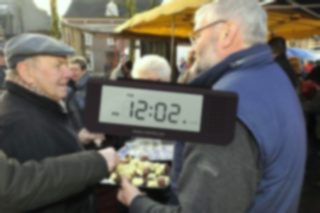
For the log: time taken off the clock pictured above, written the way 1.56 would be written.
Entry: 12.02
